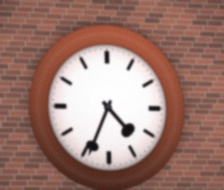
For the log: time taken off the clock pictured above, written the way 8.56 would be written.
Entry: 4.34
